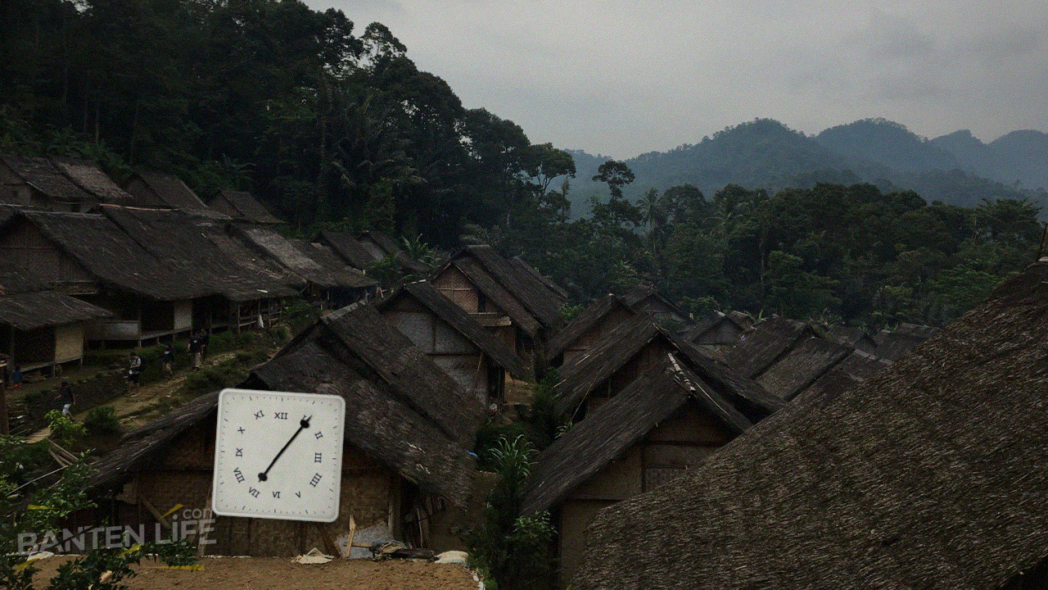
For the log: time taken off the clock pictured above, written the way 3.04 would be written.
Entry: 7.06
